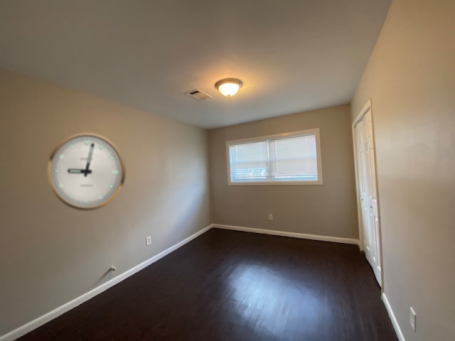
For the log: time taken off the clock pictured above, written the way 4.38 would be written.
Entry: 9.02
